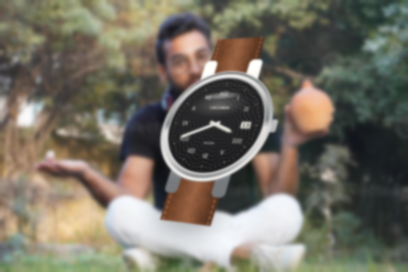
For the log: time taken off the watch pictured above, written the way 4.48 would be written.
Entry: 3.41
